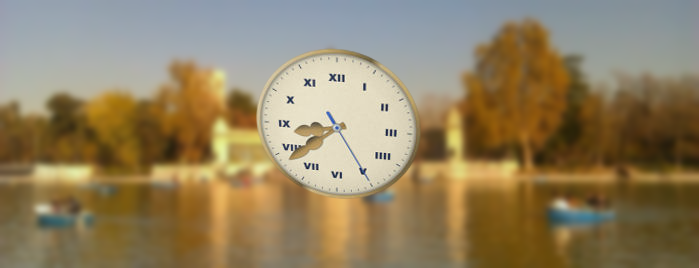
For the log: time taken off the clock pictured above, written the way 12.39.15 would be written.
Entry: 8.38.25
